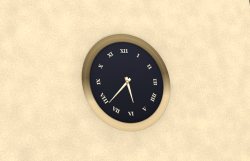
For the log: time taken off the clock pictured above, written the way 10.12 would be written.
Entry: 5.38
